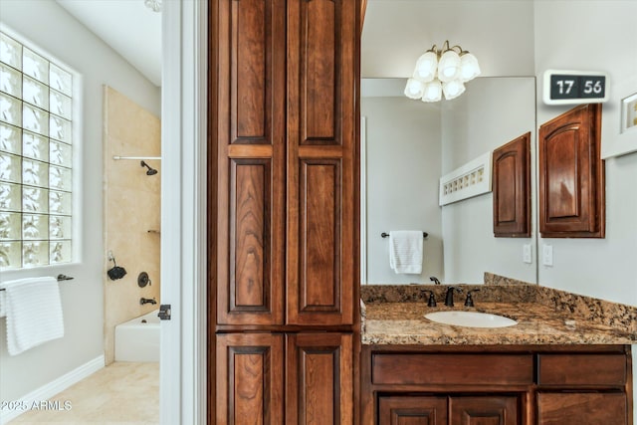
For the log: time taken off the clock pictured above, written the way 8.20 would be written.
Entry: 17.56
